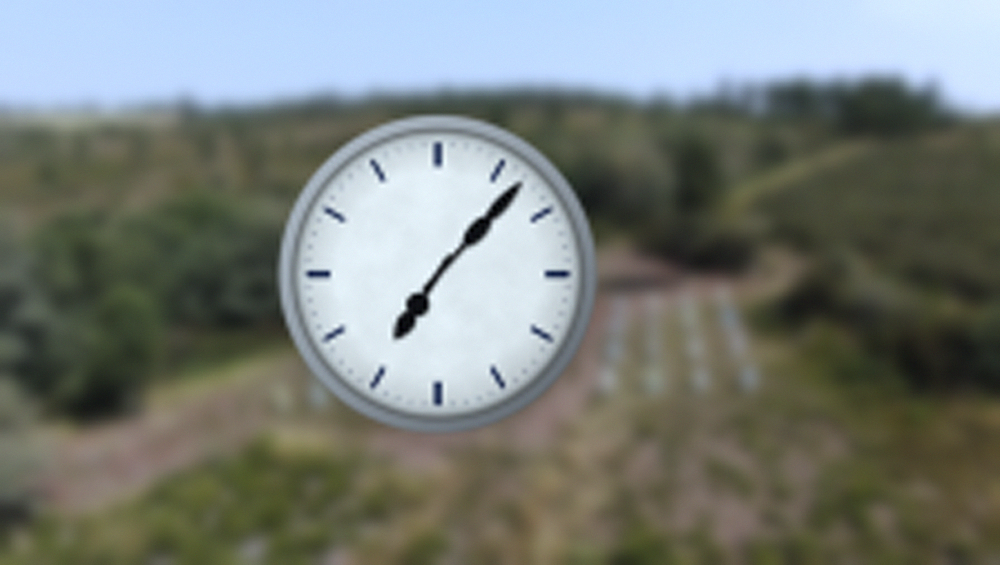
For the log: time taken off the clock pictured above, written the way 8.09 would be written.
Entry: 7.07
